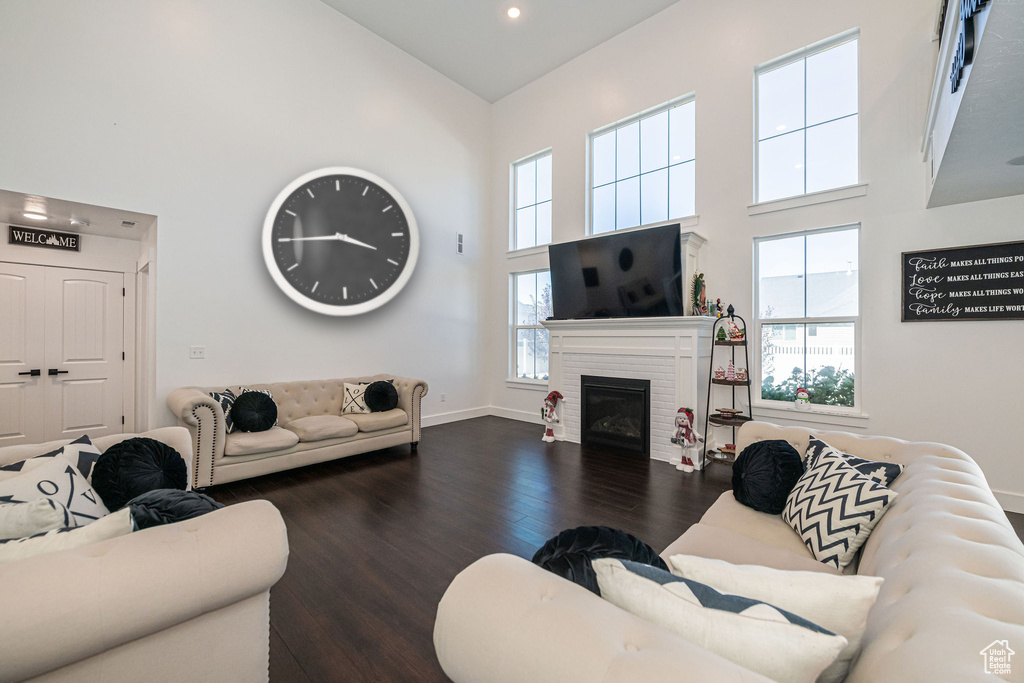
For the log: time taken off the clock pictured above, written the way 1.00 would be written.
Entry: 3.45
